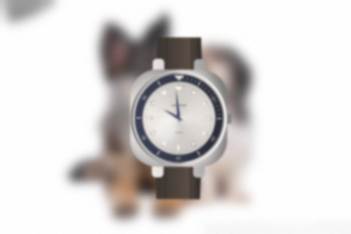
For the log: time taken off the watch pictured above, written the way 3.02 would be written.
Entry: 9.59
